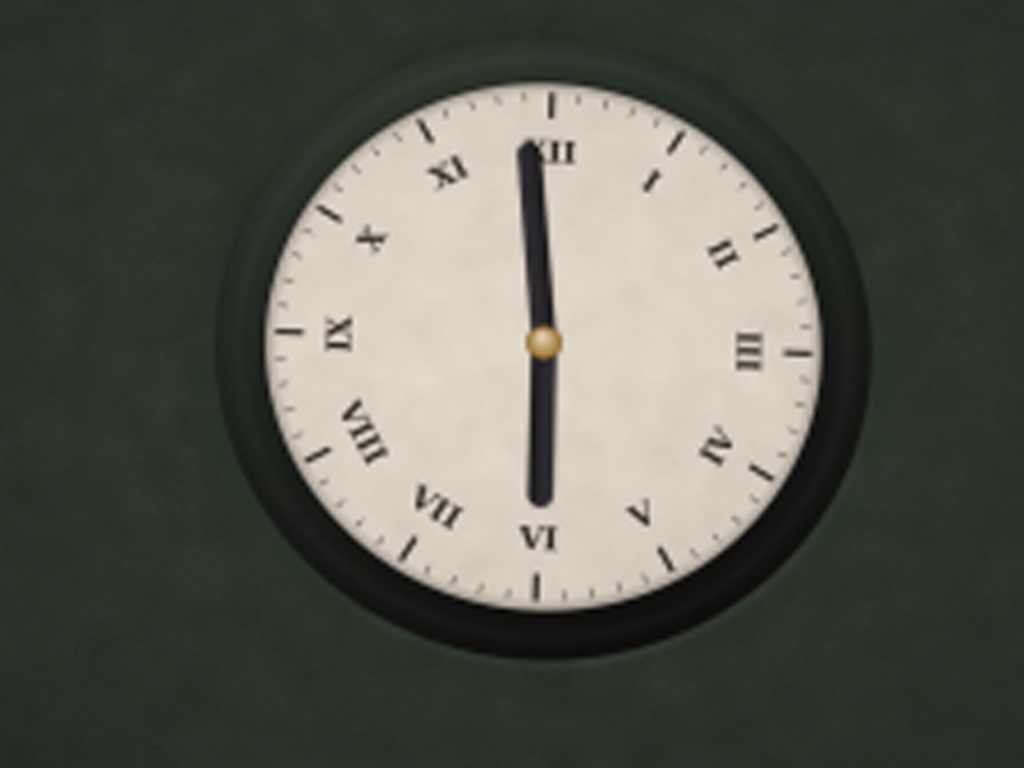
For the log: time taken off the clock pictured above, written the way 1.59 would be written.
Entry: 5.59
